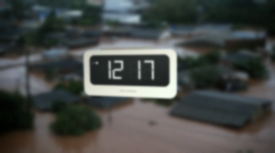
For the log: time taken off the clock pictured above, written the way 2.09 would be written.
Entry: 12.17
